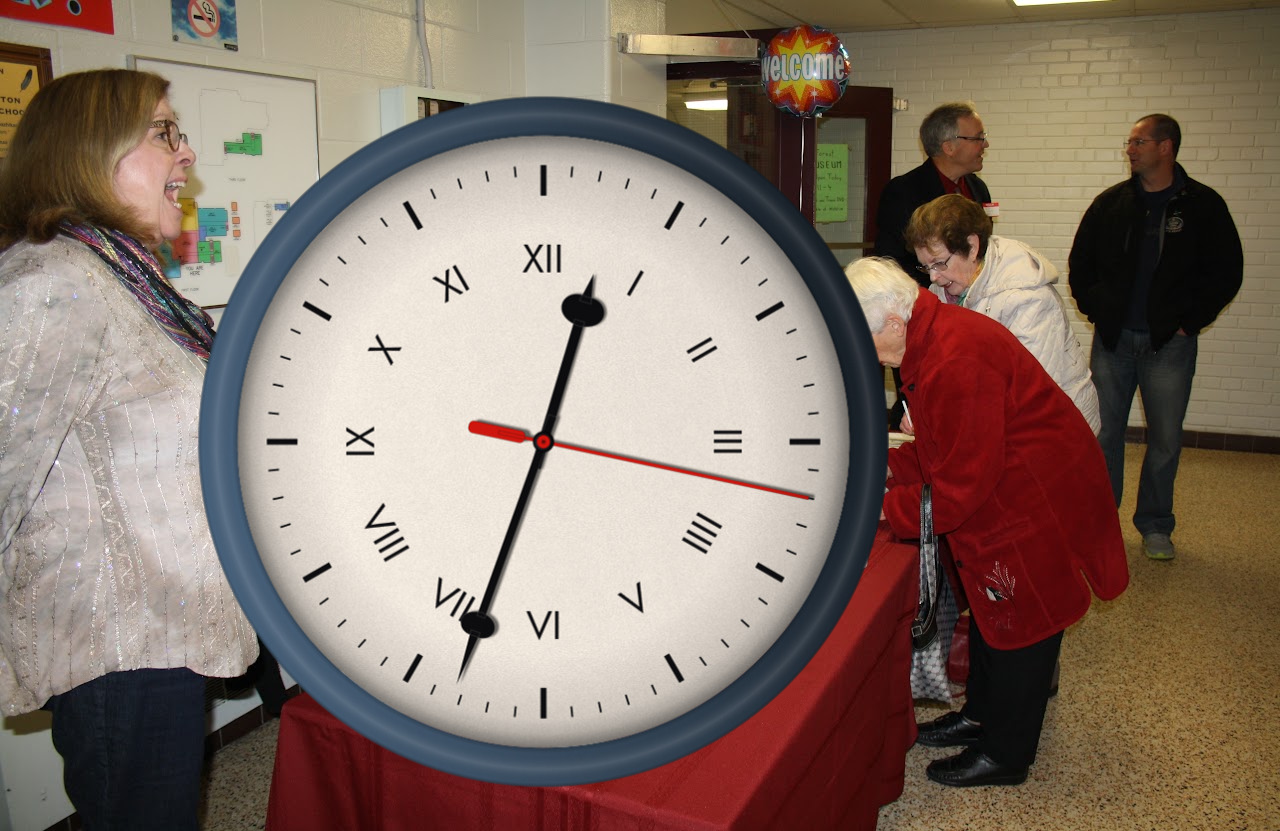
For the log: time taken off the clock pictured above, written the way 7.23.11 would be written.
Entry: 12.33.17
